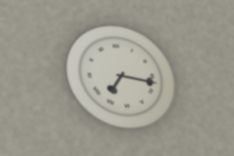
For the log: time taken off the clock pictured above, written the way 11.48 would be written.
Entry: 7.17
